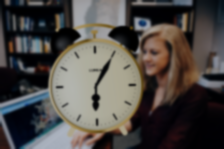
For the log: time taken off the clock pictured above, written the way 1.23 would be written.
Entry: 6.05
